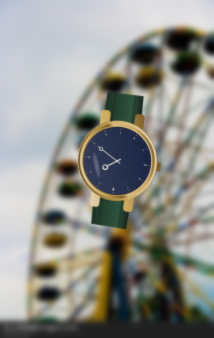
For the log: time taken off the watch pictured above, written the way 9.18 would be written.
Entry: 7.50
